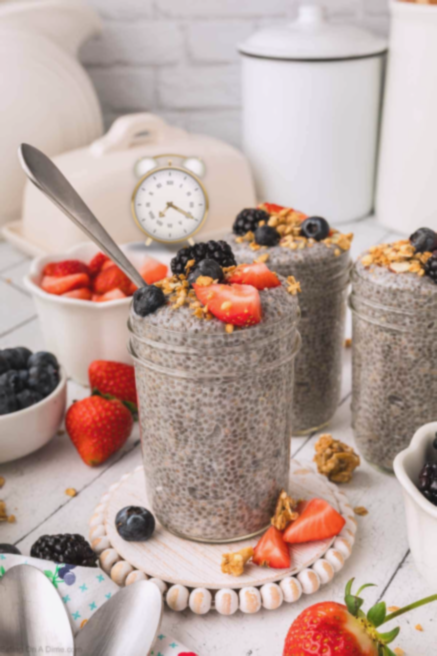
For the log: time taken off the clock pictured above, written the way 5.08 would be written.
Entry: 7.20
